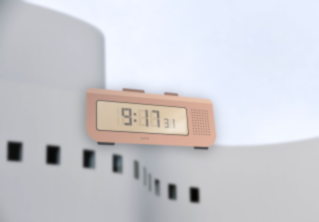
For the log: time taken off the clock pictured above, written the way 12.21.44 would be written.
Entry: 9.17.31
